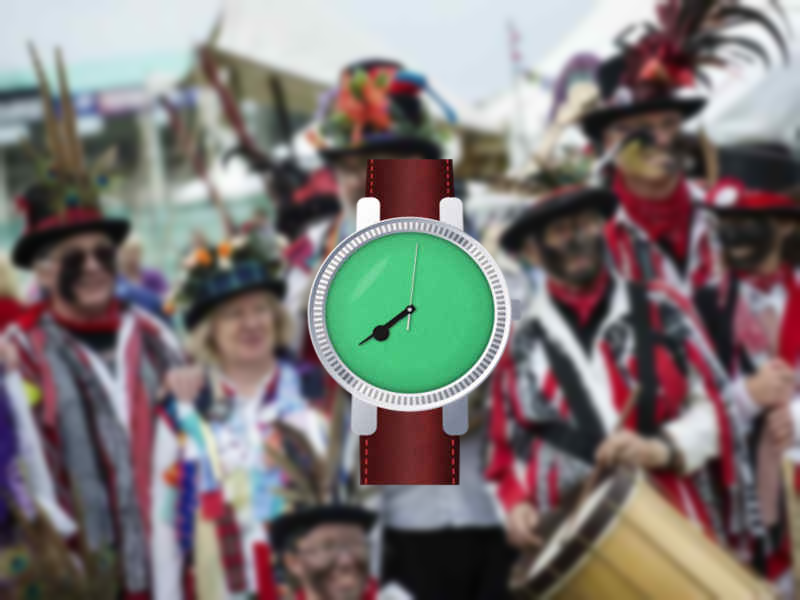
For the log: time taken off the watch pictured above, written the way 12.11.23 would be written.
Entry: 7.39.01
